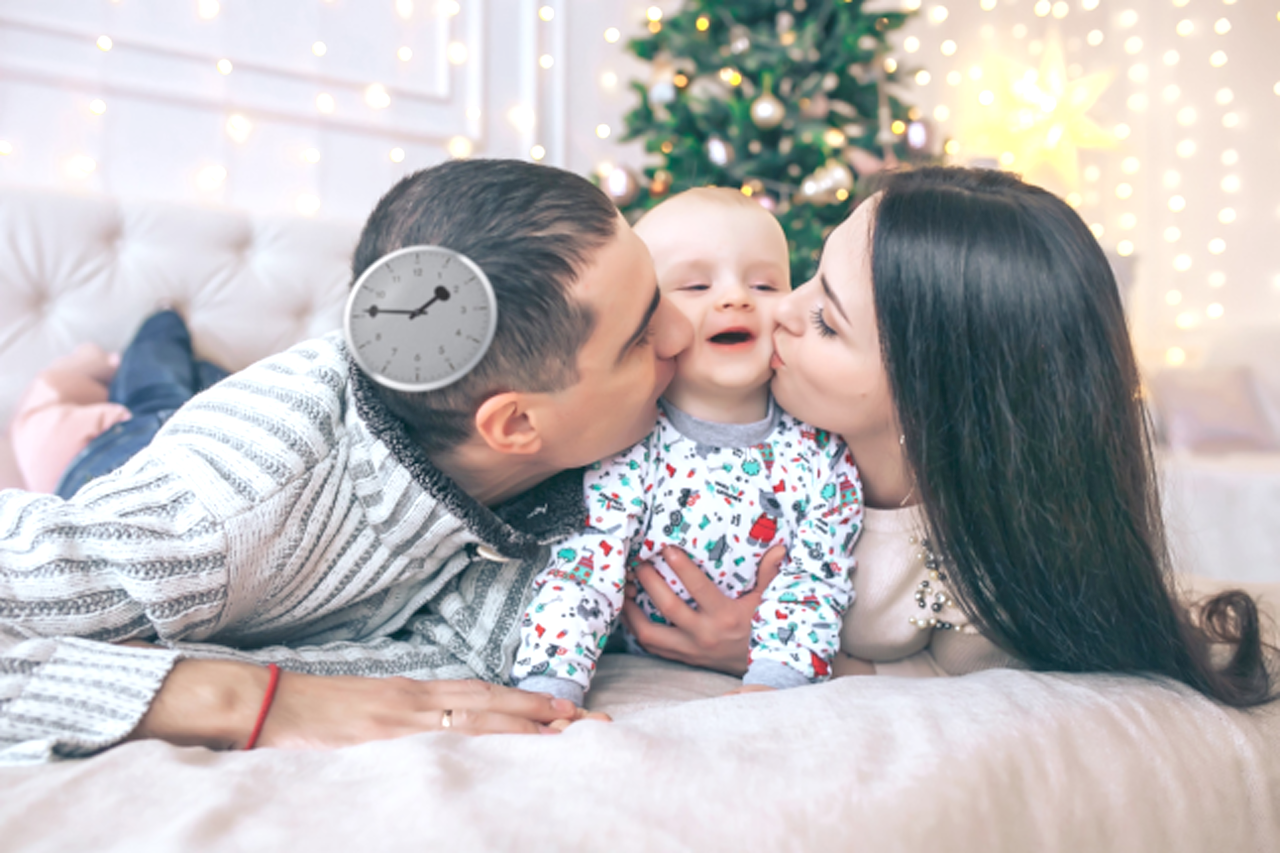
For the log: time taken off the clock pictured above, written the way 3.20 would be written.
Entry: 1.46
